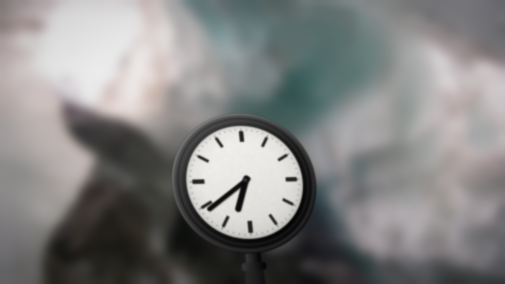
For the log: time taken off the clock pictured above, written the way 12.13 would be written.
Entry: 6.39
